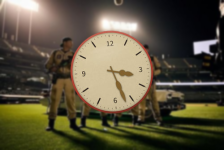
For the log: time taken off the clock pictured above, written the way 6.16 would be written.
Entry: 3.27
